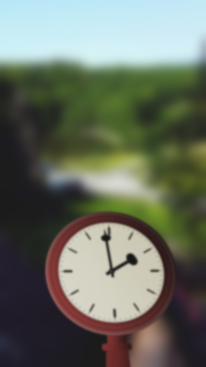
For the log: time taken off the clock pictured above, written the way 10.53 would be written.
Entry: 1.59
